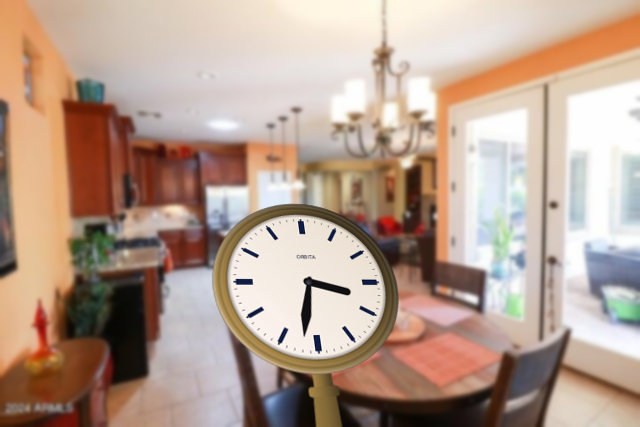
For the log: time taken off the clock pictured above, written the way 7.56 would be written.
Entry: 3.32
